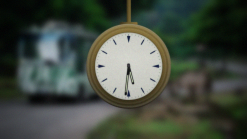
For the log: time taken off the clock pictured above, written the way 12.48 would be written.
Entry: 5.31
